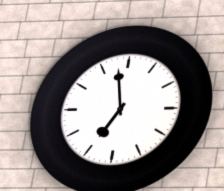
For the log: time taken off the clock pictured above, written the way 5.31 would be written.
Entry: 6.58
